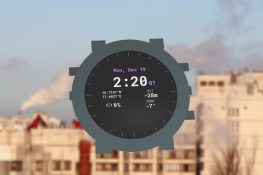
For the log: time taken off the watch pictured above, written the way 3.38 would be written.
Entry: 2.20
